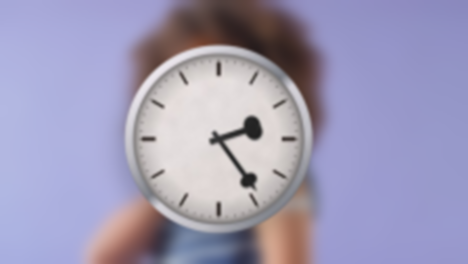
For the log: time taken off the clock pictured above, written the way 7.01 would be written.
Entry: 2.24
